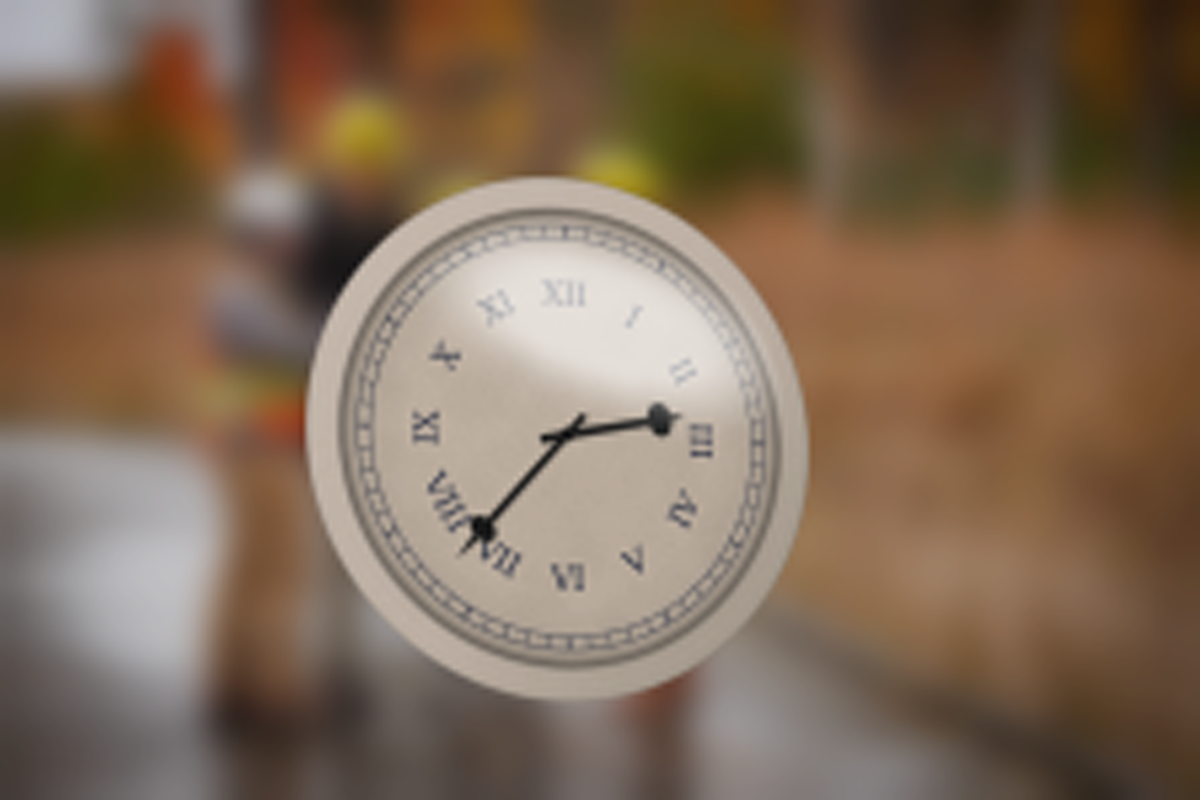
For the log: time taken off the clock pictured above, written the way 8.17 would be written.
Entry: 2.37
